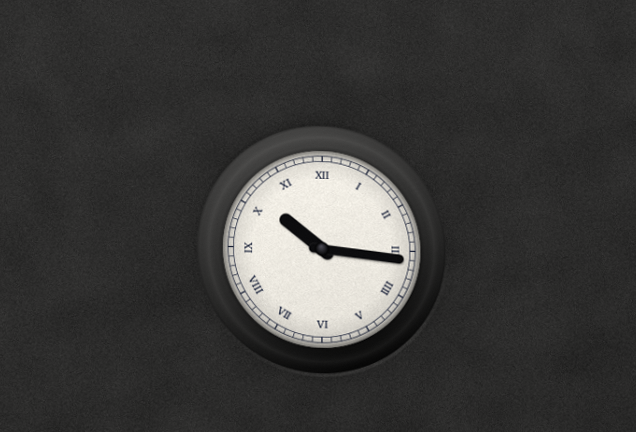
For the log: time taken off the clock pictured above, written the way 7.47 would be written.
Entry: 10.16
